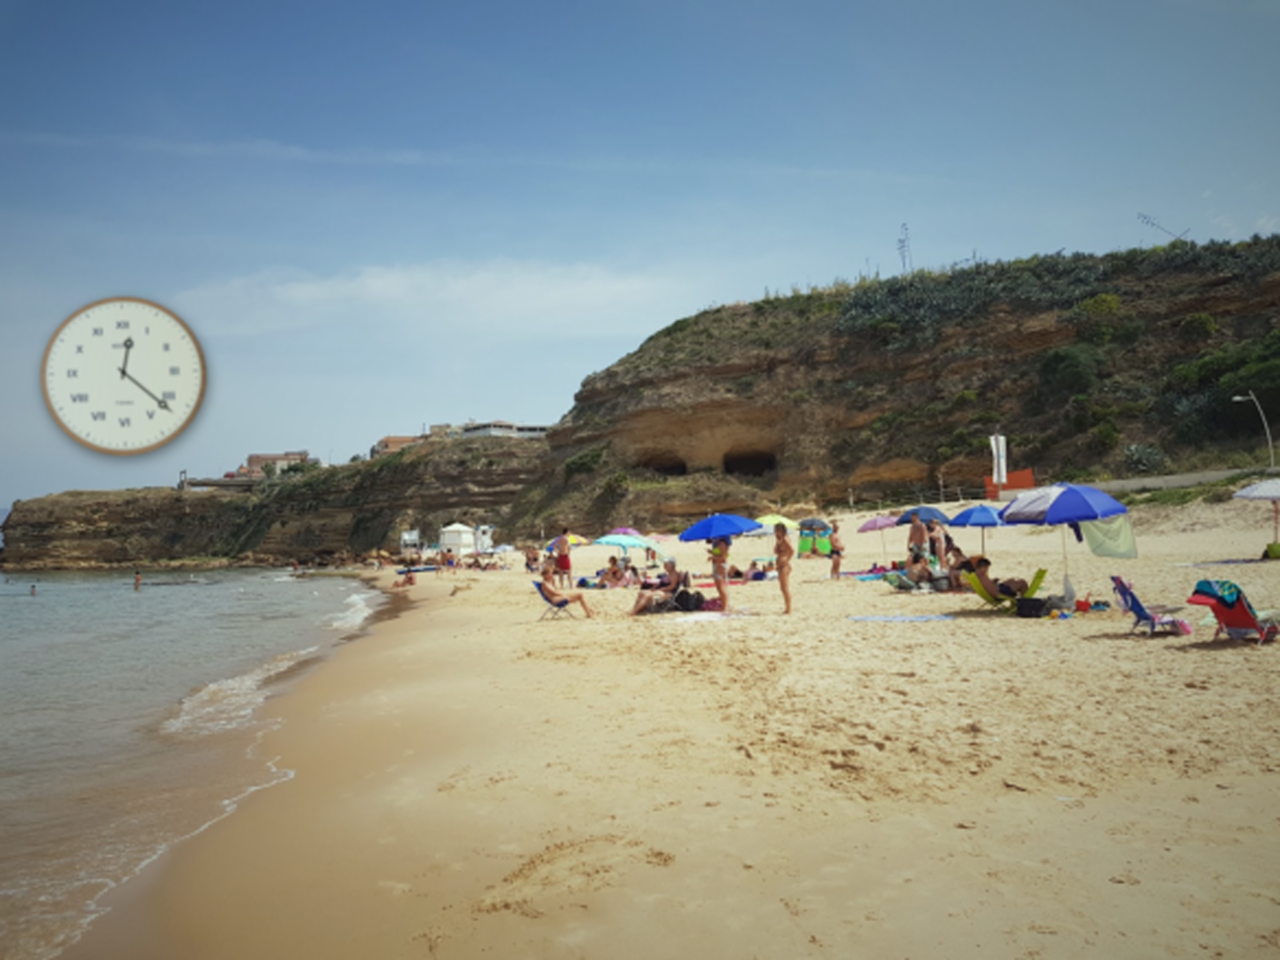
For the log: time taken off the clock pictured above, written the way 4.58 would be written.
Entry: 12.22
